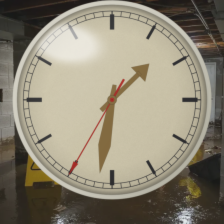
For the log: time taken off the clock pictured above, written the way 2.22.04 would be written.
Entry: 1.31.35
